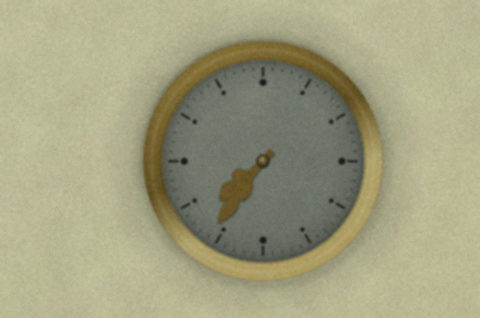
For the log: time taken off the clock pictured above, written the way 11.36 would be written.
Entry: 7.36
